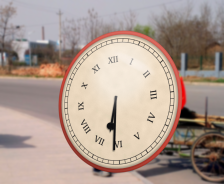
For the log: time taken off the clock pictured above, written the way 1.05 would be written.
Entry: 6.31
